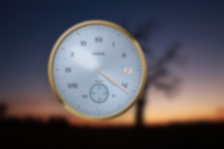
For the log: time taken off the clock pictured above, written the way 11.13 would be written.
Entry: 4.21
